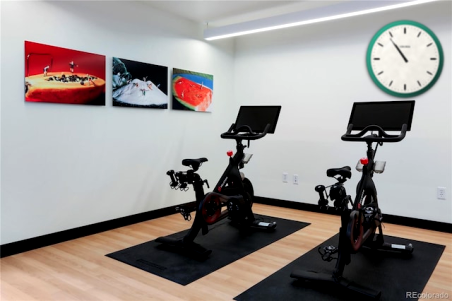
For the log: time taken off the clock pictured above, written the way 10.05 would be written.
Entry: 10.54
